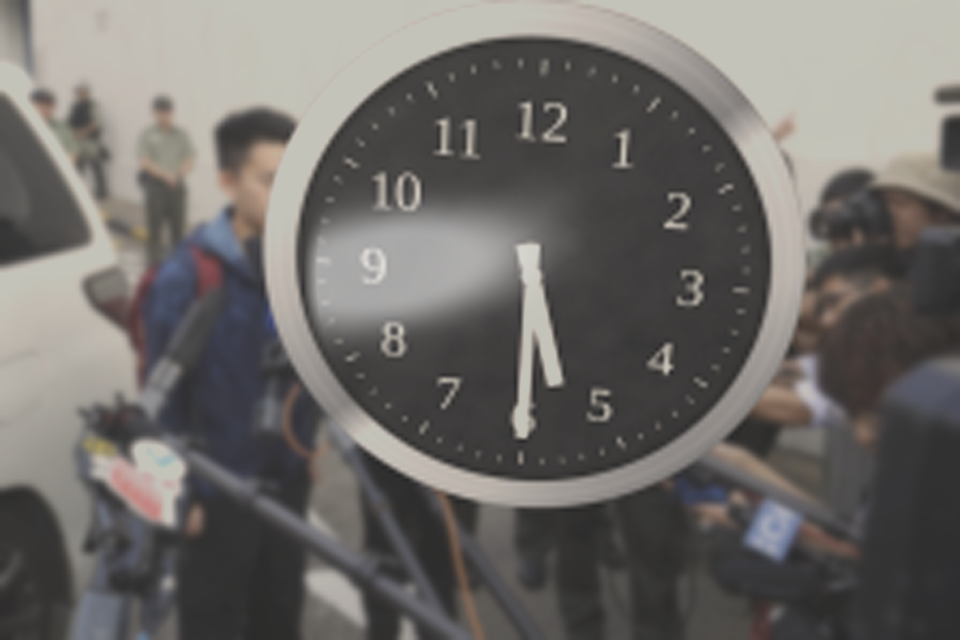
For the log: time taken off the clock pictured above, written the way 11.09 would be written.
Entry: 5.30
